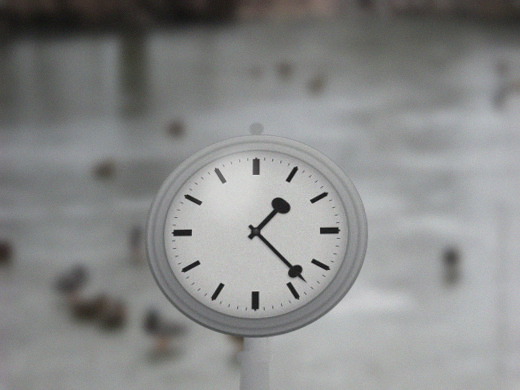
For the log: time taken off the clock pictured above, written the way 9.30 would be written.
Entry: 1.23
